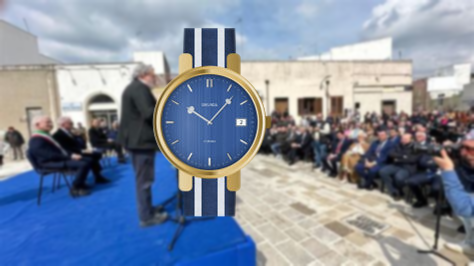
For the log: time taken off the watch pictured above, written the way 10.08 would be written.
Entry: 10.07
